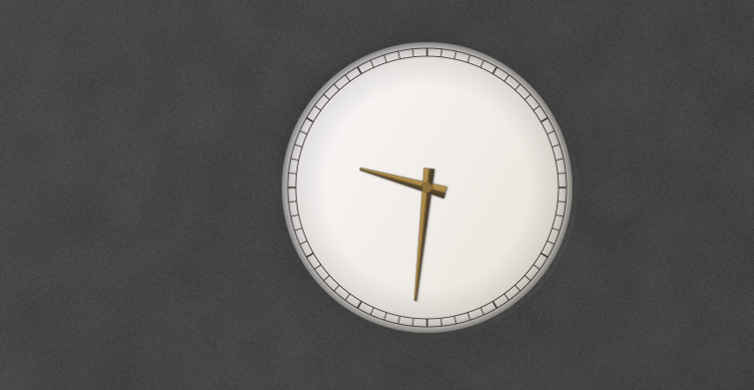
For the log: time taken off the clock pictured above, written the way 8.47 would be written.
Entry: 9.31
